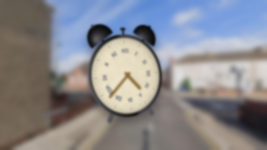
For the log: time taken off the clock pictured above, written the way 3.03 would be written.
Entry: 4.38
